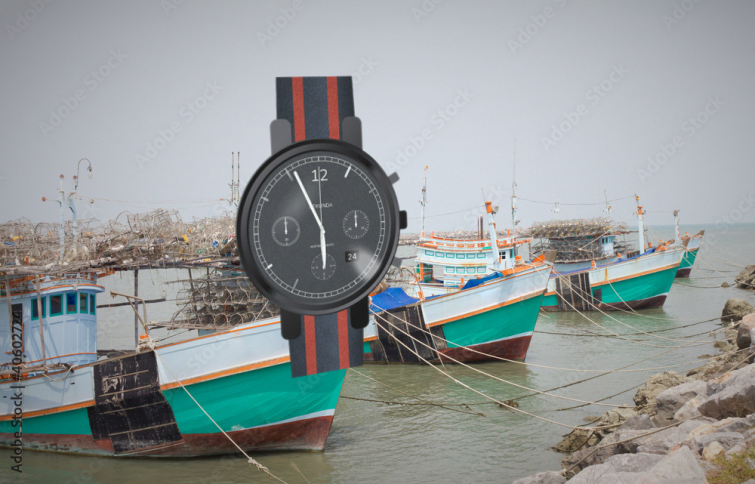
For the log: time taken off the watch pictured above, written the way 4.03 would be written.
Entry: 5.56
